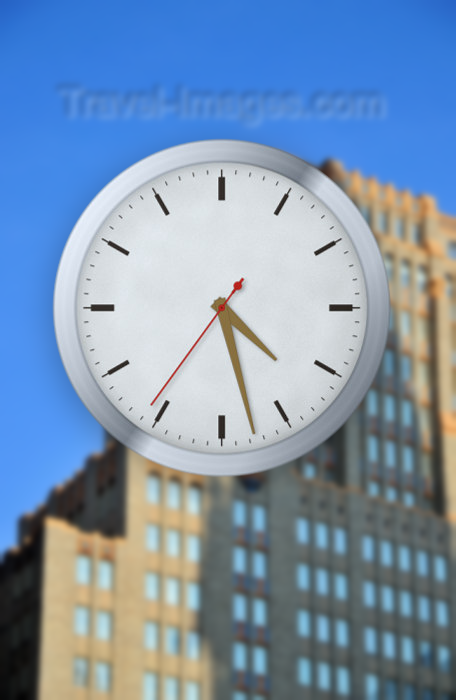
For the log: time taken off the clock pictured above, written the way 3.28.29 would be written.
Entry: 4.27.36
